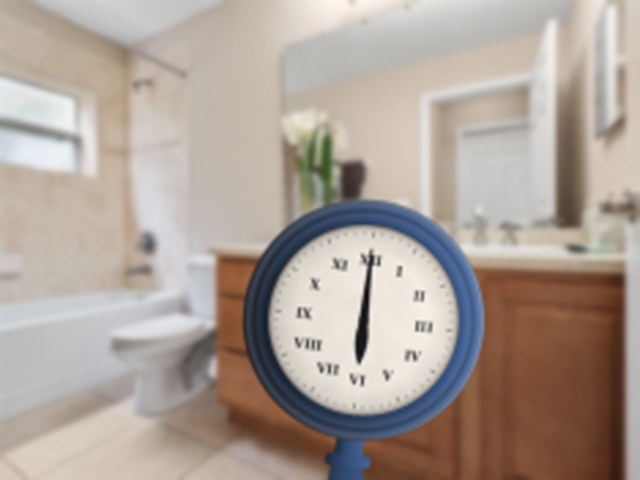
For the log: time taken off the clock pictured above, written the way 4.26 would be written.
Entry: 6.00
